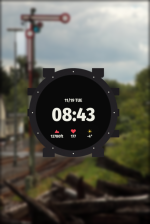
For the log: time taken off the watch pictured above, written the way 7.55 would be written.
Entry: 8.43
